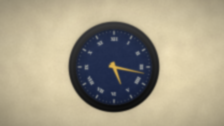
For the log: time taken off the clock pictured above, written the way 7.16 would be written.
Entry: 5.17
